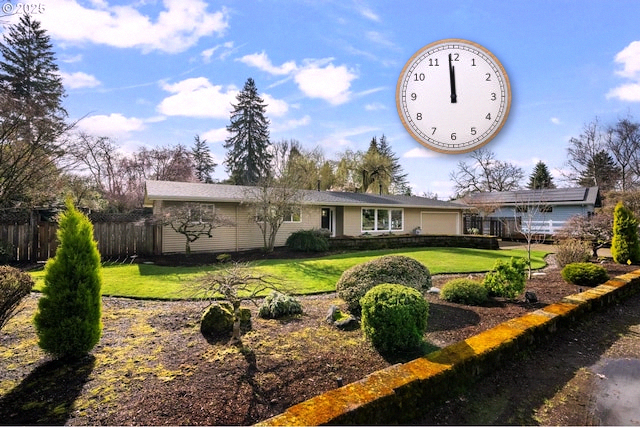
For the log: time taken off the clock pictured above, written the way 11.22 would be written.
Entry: 11.59
